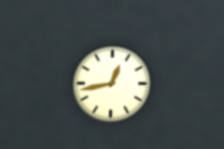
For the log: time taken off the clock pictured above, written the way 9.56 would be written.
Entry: 12.43
